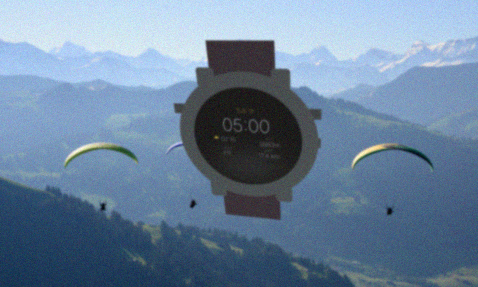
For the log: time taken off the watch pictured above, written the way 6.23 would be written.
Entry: 5.00
